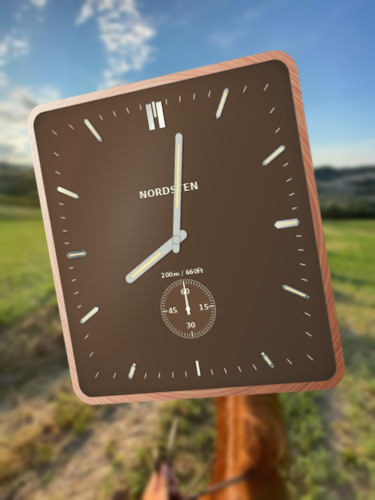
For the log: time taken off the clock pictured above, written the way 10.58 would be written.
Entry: 8.02
